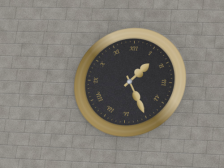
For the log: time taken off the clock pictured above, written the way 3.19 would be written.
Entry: 1.25
